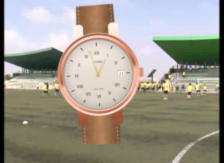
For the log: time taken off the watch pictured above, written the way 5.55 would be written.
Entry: 12.57
